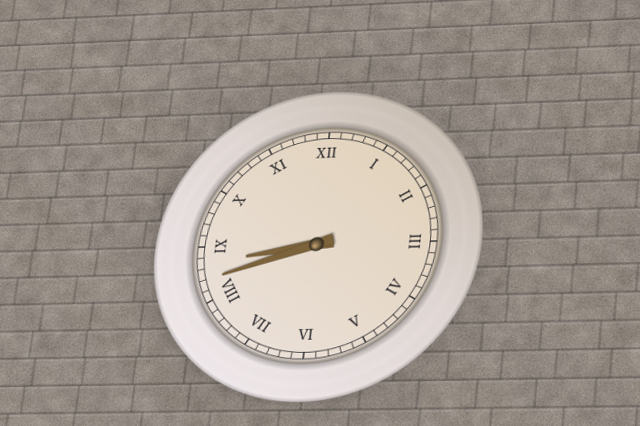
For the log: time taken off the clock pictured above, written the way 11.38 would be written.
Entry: 8.42
